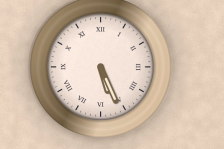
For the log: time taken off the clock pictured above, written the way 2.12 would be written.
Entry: 5.26
